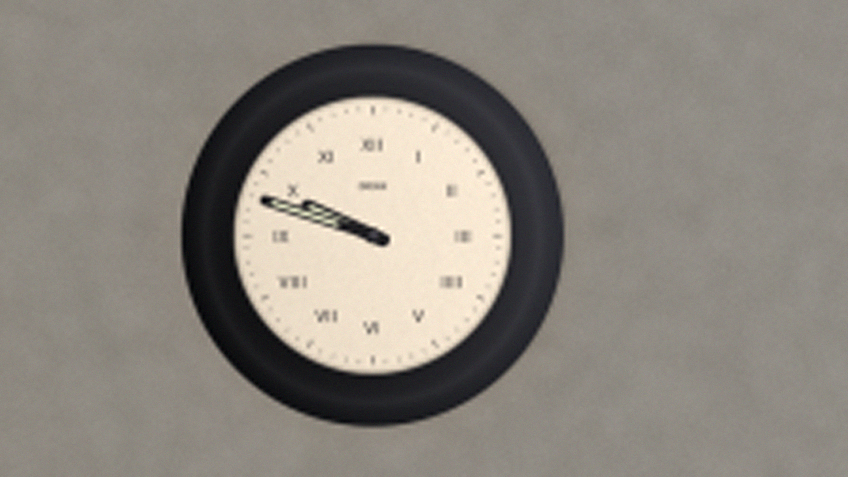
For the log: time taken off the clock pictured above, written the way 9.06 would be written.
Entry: 9.48
